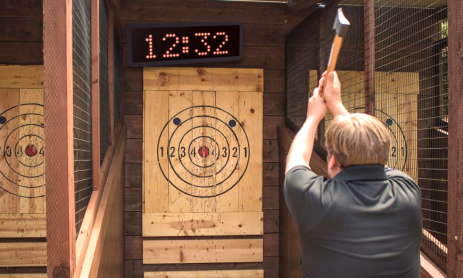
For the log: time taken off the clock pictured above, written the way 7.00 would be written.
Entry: 12.32
